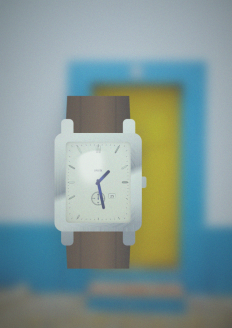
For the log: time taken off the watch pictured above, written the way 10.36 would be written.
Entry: 1.28
